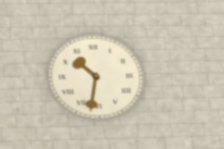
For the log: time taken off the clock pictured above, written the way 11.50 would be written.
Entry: 10.32
